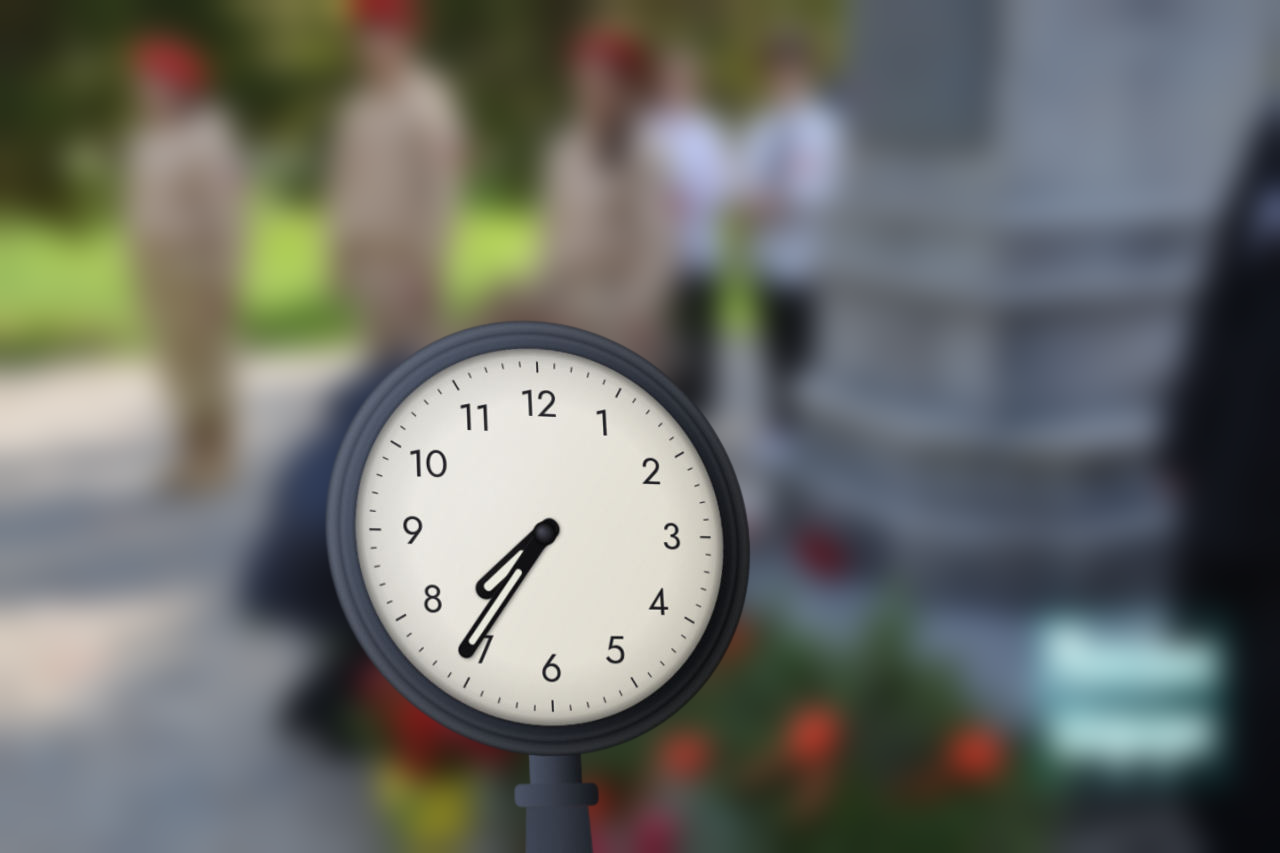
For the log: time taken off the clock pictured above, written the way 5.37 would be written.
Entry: 7.36
